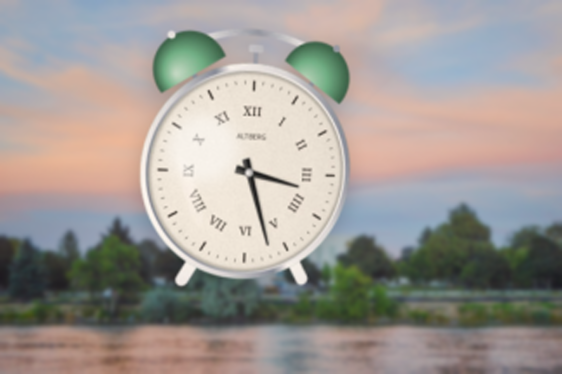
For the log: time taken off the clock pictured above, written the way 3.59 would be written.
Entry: 3.27
